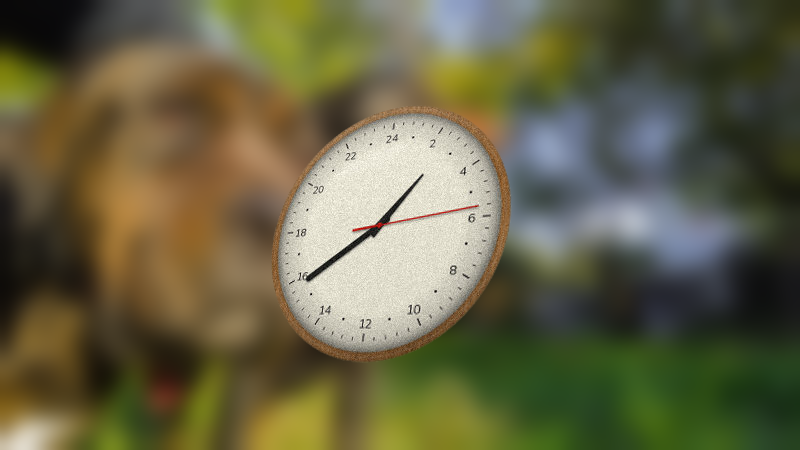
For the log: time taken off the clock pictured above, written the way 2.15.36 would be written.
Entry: 2.39.14
